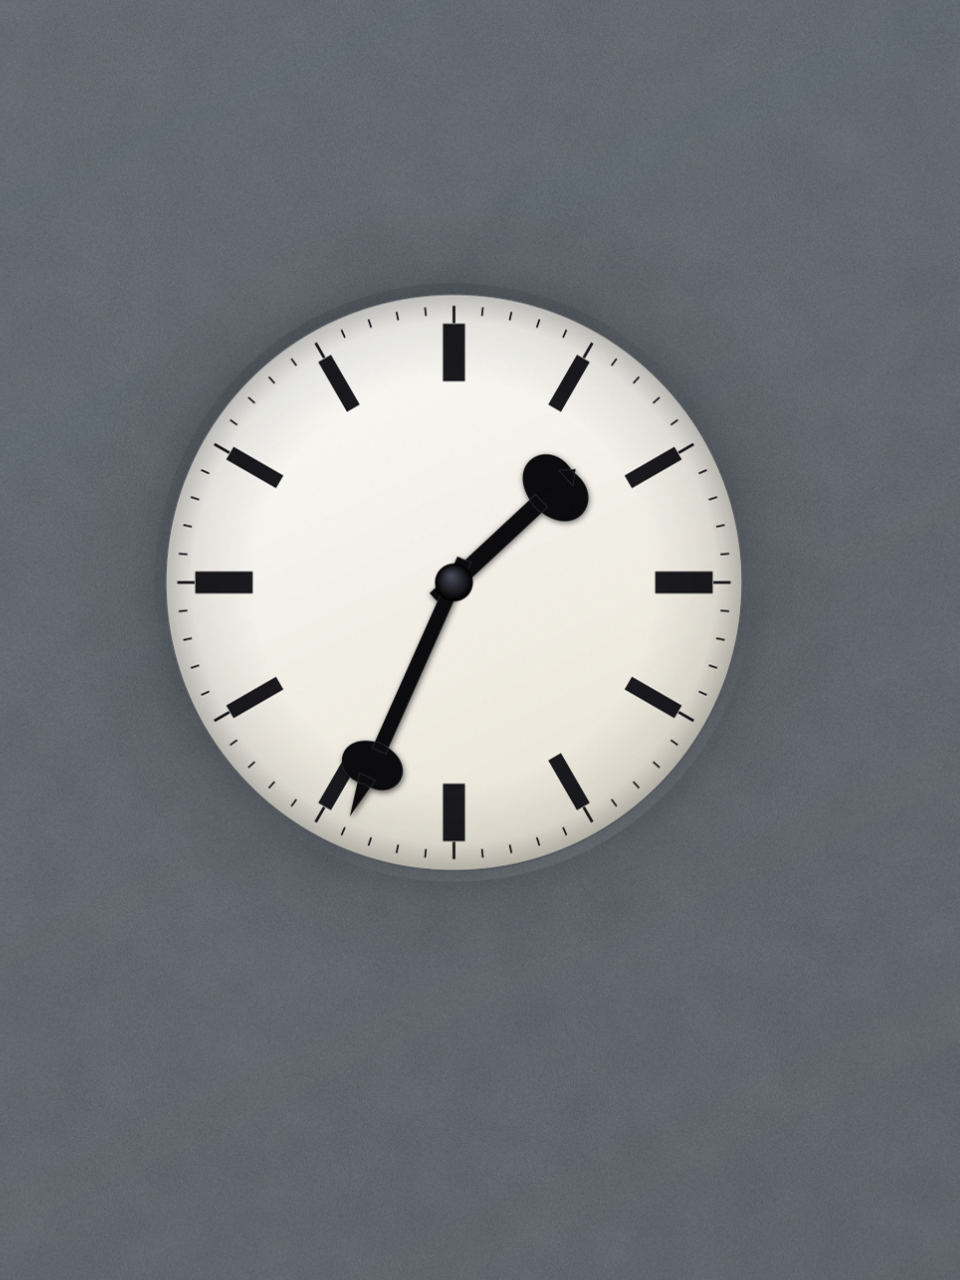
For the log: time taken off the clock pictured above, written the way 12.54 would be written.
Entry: 1.34
